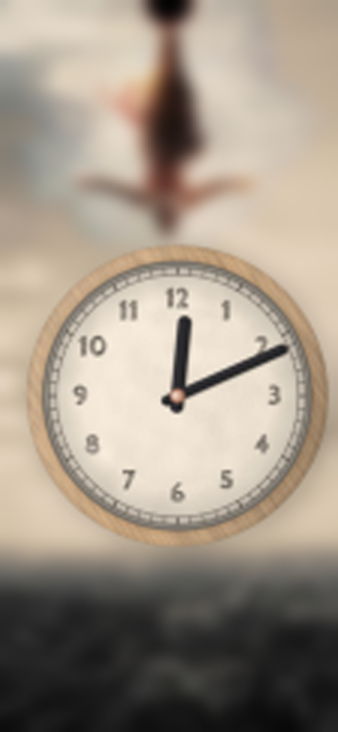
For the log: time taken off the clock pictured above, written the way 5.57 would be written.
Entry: 12.11
